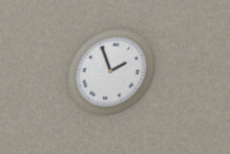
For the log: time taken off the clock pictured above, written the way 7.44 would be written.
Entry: 1.55
